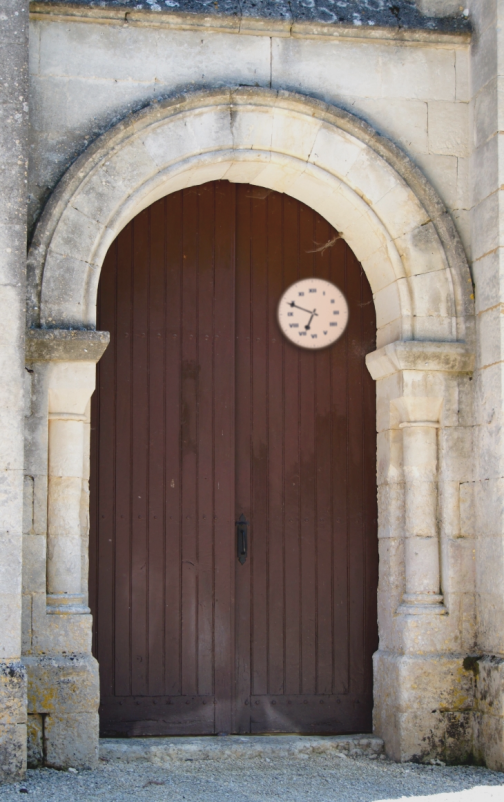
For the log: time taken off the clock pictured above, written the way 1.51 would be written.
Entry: 6.49
